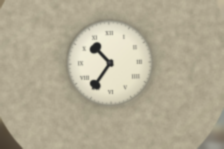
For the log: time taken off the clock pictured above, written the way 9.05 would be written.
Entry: 10.36
